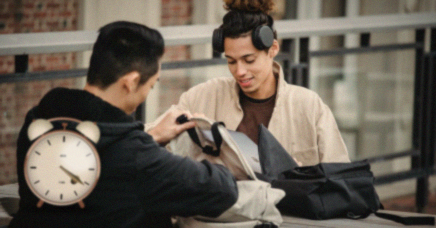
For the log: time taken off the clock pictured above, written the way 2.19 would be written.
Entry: 4.21
